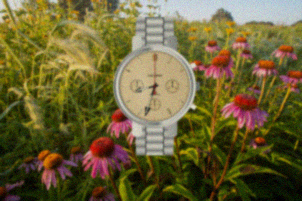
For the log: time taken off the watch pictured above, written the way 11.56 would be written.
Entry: 8.33
